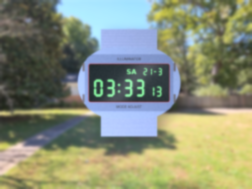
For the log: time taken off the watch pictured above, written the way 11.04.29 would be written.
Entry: 3.33.13
